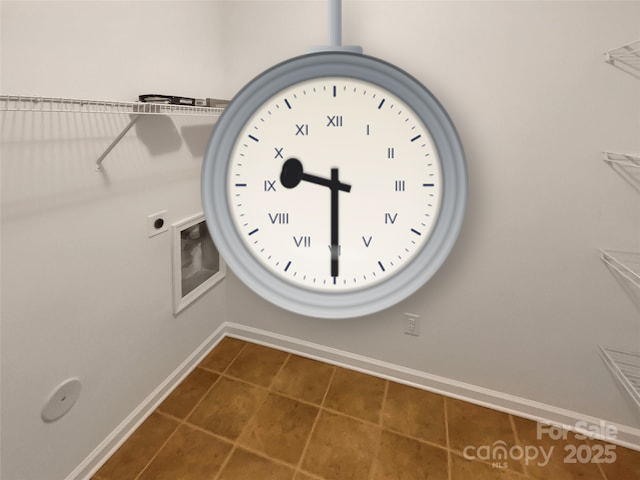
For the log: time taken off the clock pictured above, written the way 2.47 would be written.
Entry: 9.30
